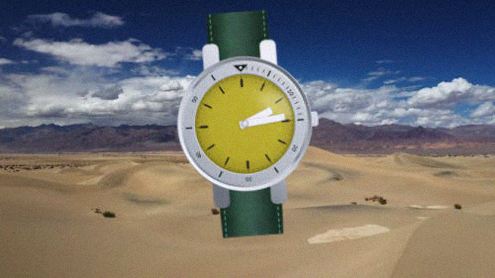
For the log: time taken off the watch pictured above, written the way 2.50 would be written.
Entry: 2.14
